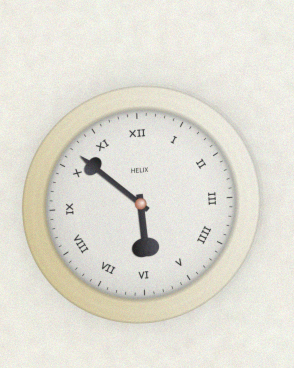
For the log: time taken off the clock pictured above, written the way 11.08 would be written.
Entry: 5.52
